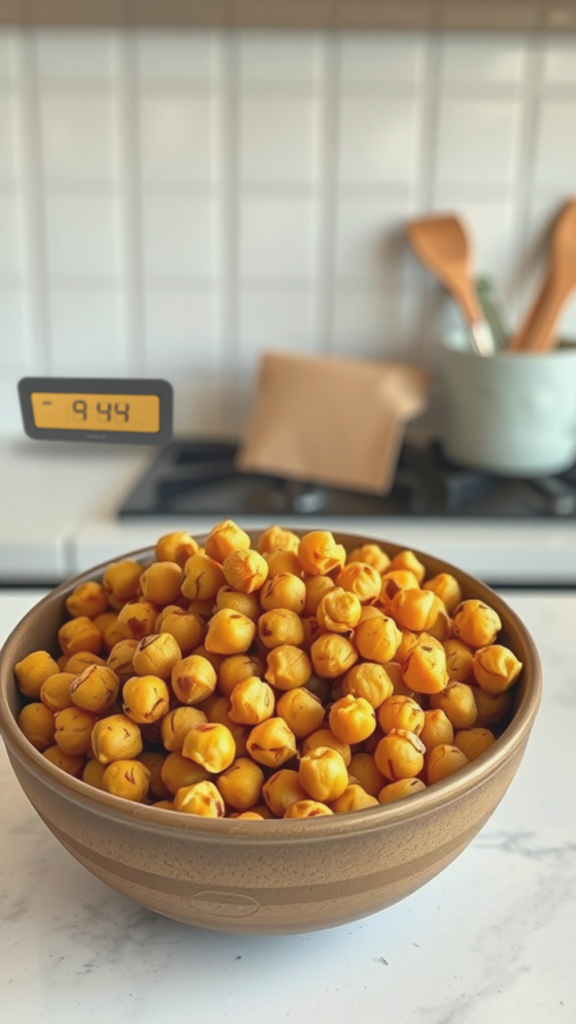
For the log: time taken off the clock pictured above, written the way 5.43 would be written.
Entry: 9.44
